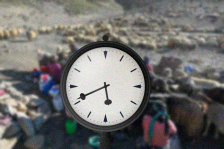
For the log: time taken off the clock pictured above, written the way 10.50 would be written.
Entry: 5.41
